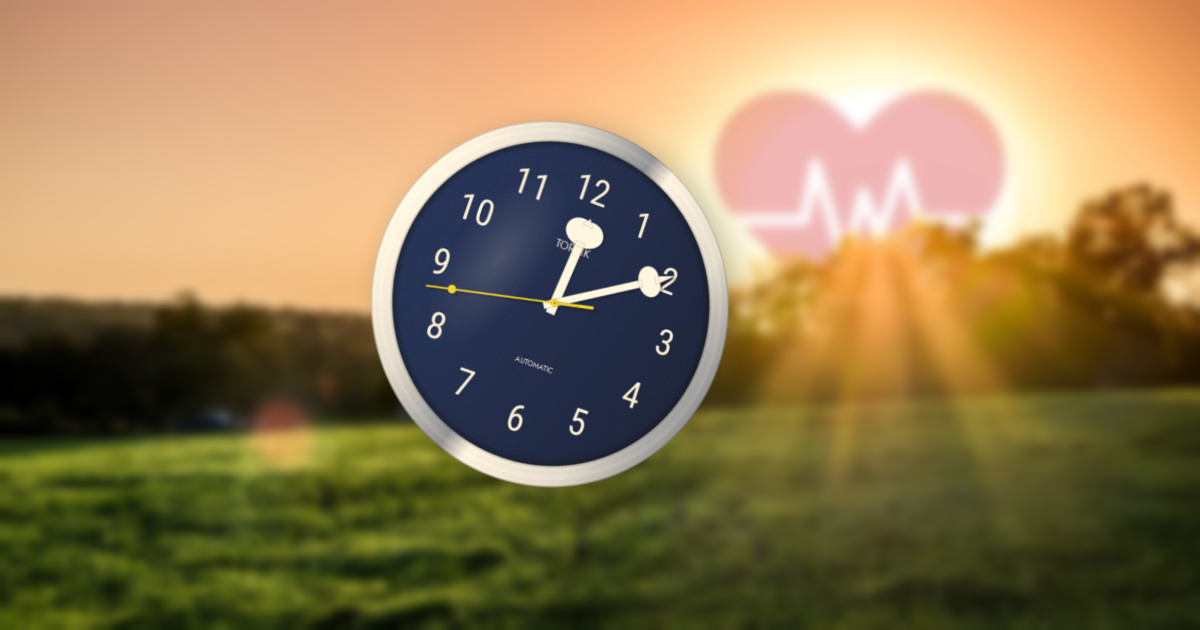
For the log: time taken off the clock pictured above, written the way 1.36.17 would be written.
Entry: 12.09.43
